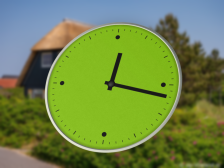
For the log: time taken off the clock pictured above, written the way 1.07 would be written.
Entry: 12.17
